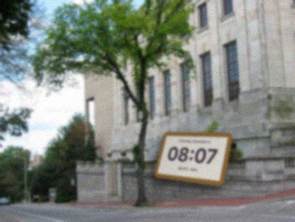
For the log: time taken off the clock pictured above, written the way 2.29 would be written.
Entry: 8.07
